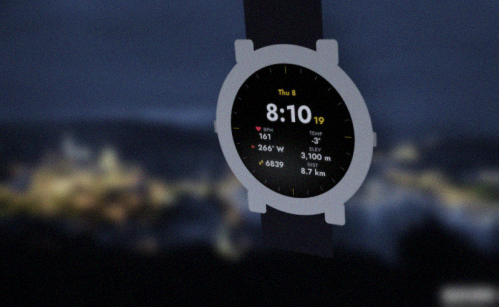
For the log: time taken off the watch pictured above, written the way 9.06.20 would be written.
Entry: 8.10.19
